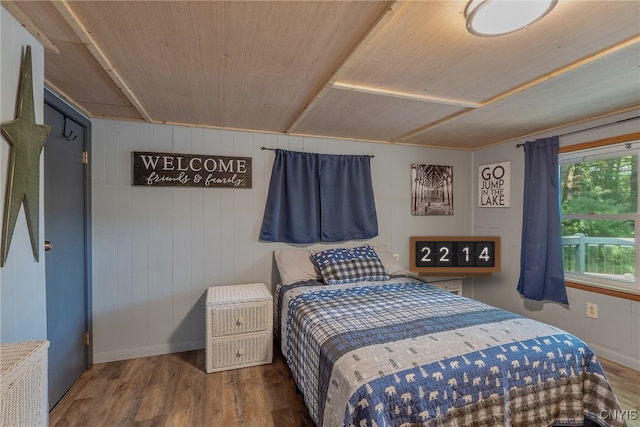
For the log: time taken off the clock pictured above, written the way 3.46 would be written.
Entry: 22.14
